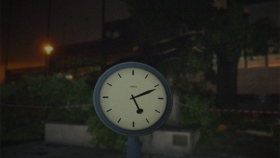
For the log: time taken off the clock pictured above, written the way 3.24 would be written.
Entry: 5.11
